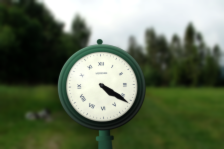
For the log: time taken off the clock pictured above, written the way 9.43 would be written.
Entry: 4.21
